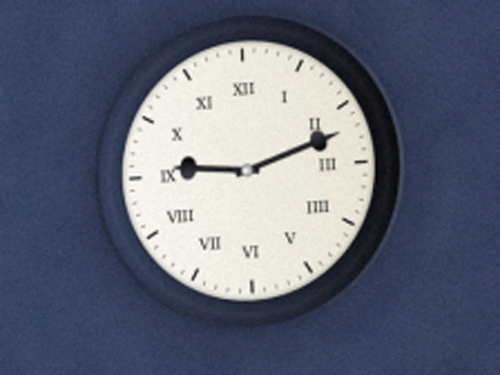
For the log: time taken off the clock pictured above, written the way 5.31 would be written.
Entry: 9.12
